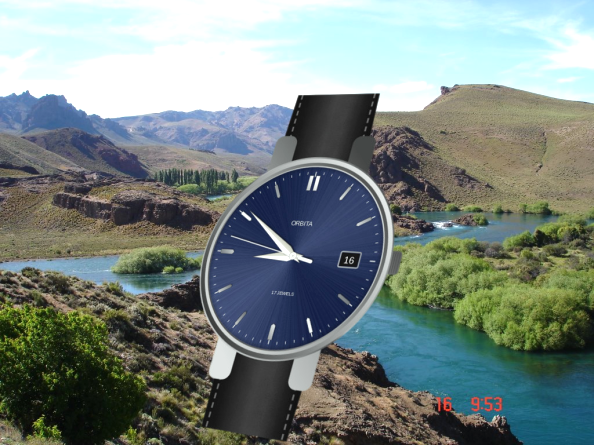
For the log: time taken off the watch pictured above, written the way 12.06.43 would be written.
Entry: 8.50.47
